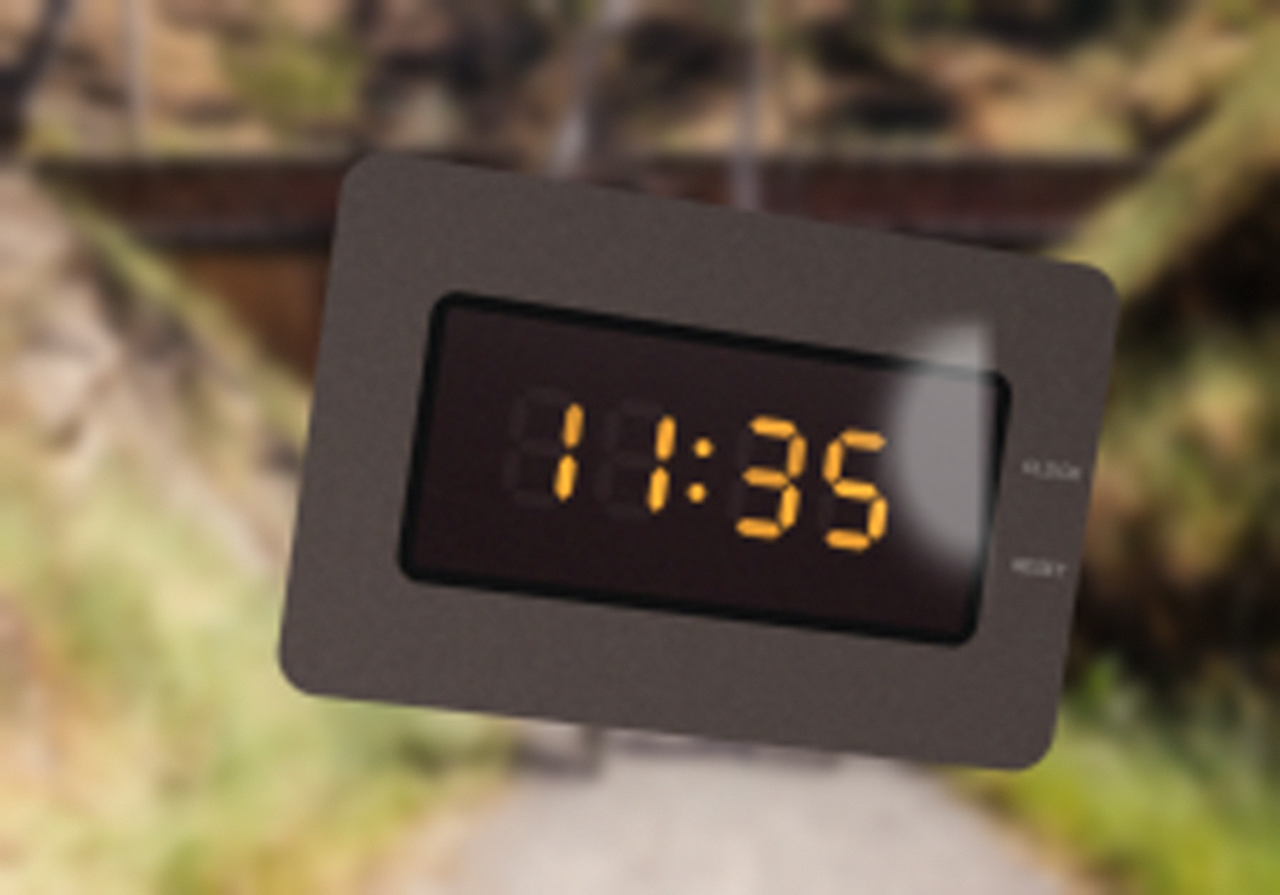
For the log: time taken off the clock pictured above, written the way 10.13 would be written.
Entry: 11.35
